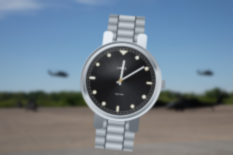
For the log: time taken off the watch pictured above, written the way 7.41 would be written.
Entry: 12.09
